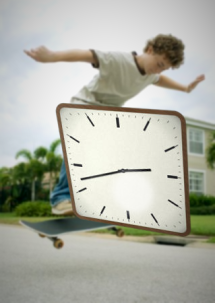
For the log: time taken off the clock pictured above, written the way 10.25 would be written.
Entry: 2.42
